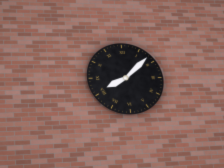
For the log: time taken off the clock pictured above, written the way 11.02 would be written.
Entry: 8.08
